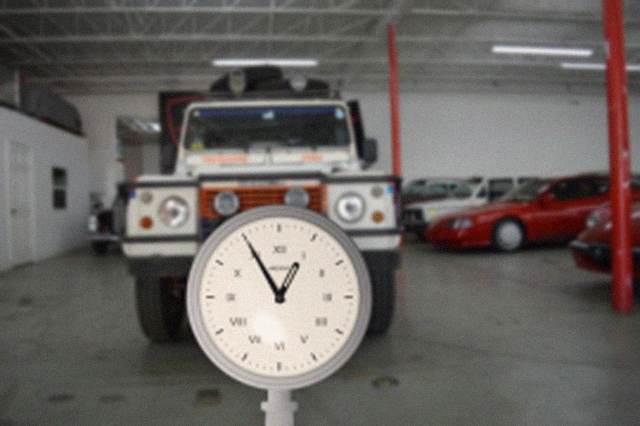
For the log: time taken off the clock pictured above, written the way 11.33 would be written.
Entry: 12.55
